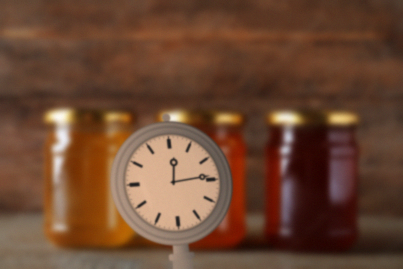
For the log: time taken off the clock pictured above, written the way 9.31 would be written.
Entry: 12.14
